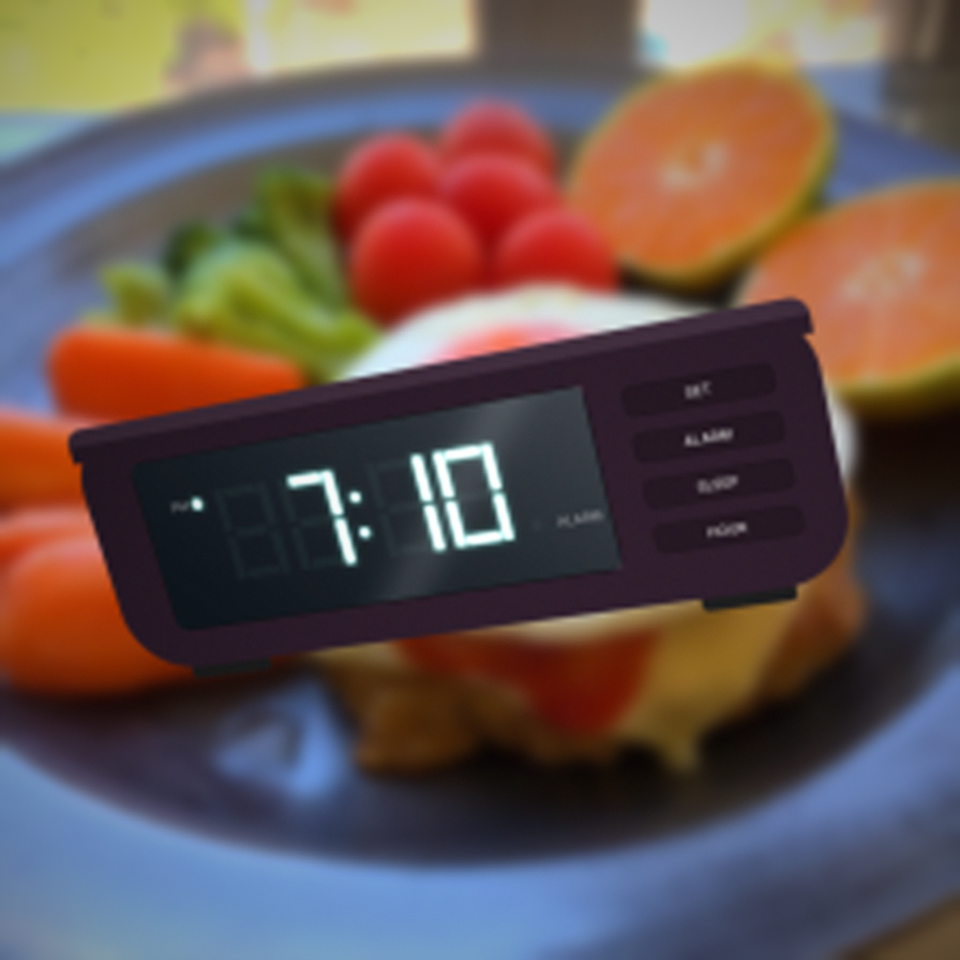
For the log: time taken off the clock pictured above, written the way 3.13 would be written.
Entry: 7.10
